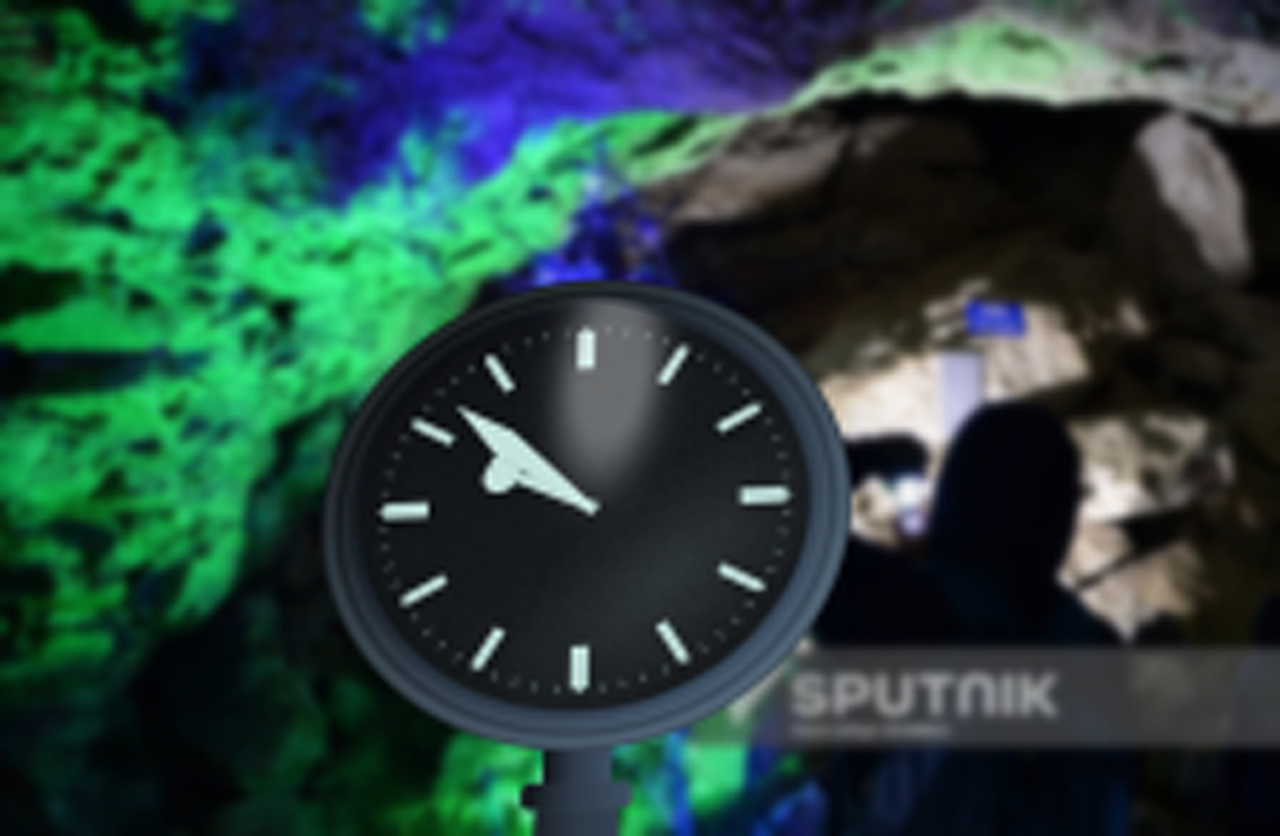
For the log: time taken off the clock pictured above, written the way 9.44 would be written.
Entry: 9.52
